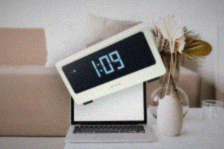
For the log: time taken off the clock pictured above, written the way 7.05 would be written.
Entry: 1.09
